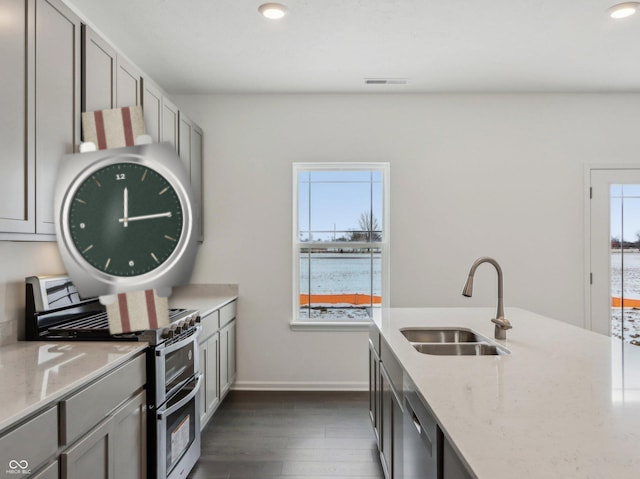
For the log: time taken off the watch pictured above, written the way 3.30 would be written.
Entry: 12.15
